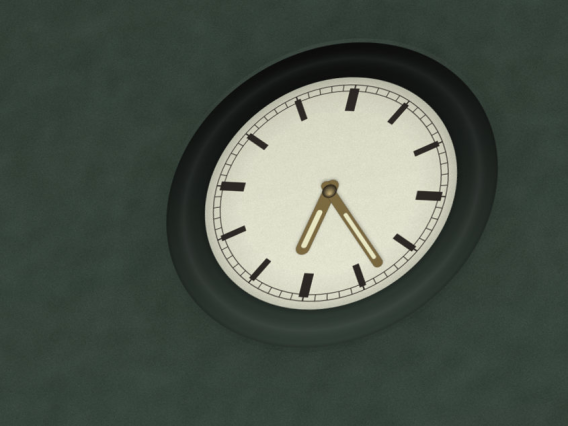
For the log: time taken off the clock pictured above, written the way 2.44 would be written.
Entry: 6.23
